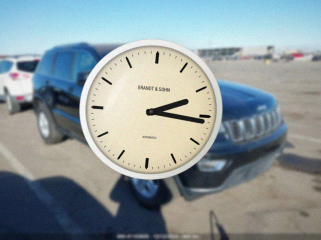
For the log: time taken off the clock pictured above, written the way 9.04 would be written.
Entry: 2.16
